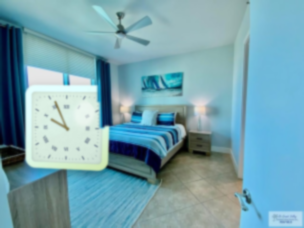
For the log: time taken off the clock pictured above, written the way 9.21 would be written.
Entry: 9.56
